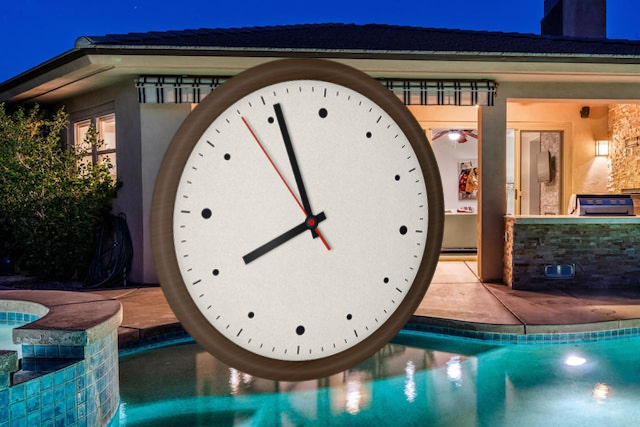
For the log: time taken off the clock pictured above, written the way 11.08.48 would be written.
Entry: 7.55.53
